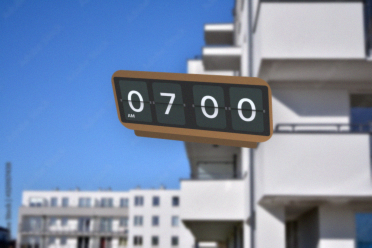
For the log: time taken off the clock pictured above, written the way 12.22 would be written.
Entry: 7.00
